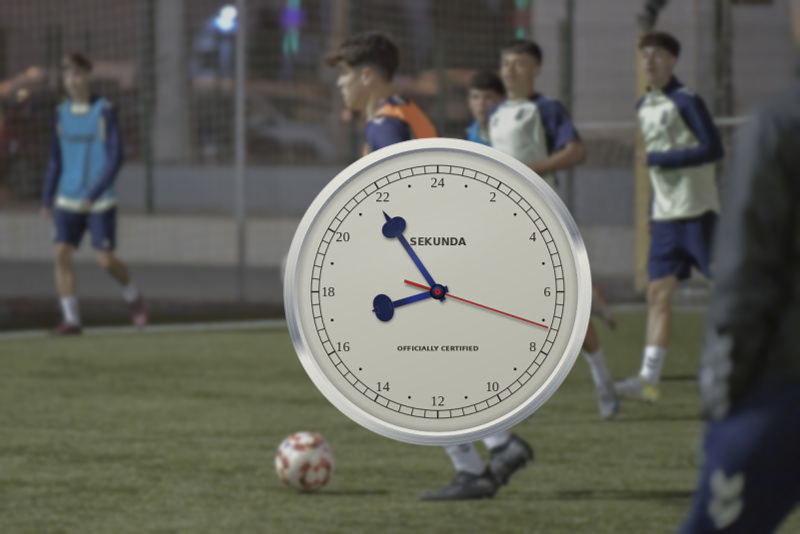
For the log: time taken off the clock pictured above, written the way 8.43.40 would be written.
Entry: 16.54.18
